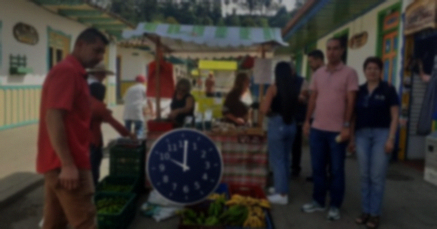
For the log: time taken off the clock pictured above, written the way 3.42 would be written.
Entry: 10.01
